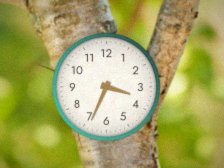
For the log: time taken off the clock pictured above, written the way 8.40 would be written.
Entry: 3.34
